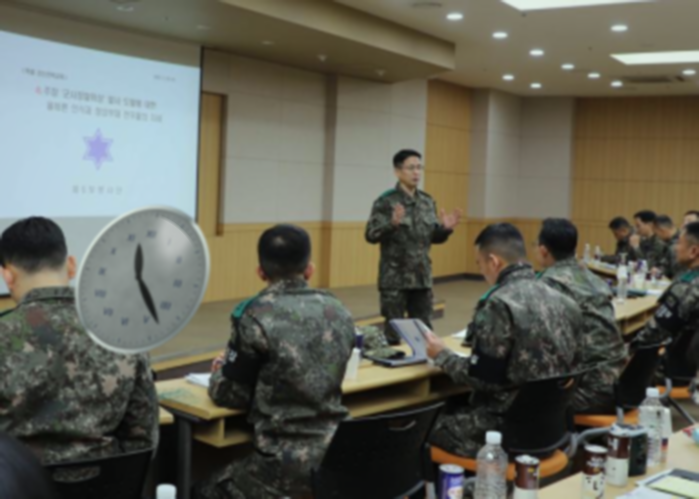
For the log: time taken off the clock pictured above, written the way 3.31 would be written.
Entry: 11.23
